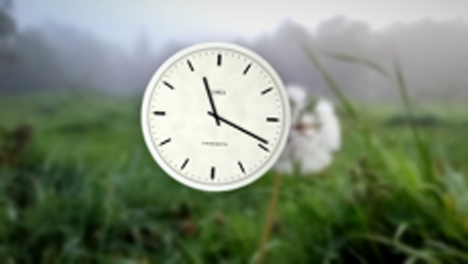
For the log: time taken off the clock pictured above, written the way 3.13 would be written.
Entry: 11.19
